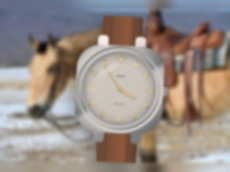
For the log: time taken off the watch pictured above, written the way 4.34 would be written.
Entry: 3.54
